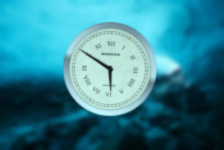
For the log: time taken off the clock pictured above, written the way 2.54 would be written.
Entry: 5.50
